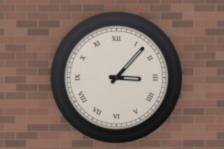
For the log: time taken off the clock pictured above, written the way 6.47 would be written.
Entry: 3.07
